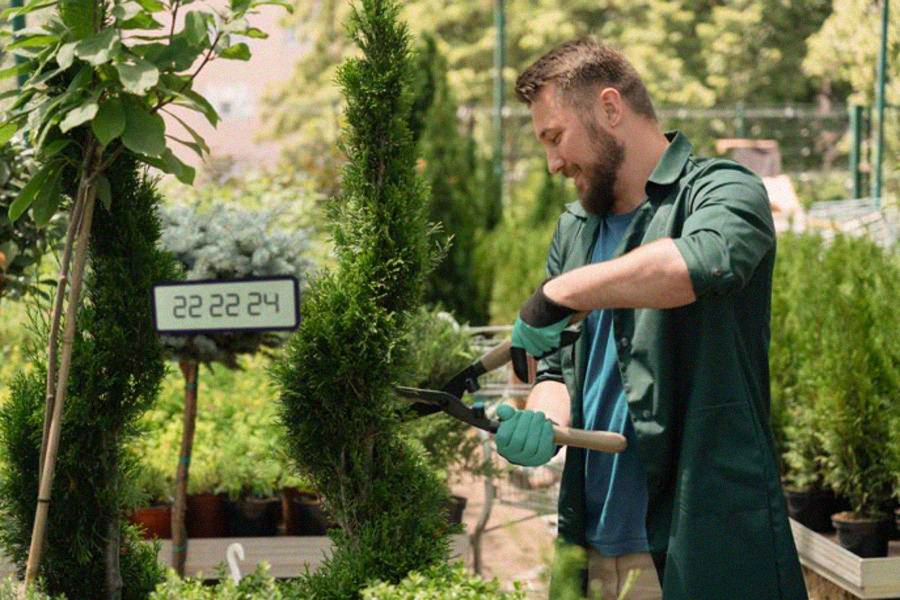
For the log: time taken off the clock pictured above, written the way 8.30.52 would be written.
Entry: 22.22.24
